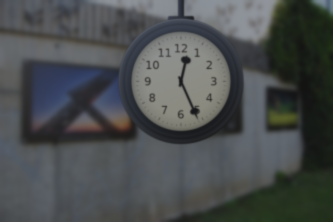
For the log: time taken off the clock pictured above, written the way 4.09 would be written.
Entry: 12.26
